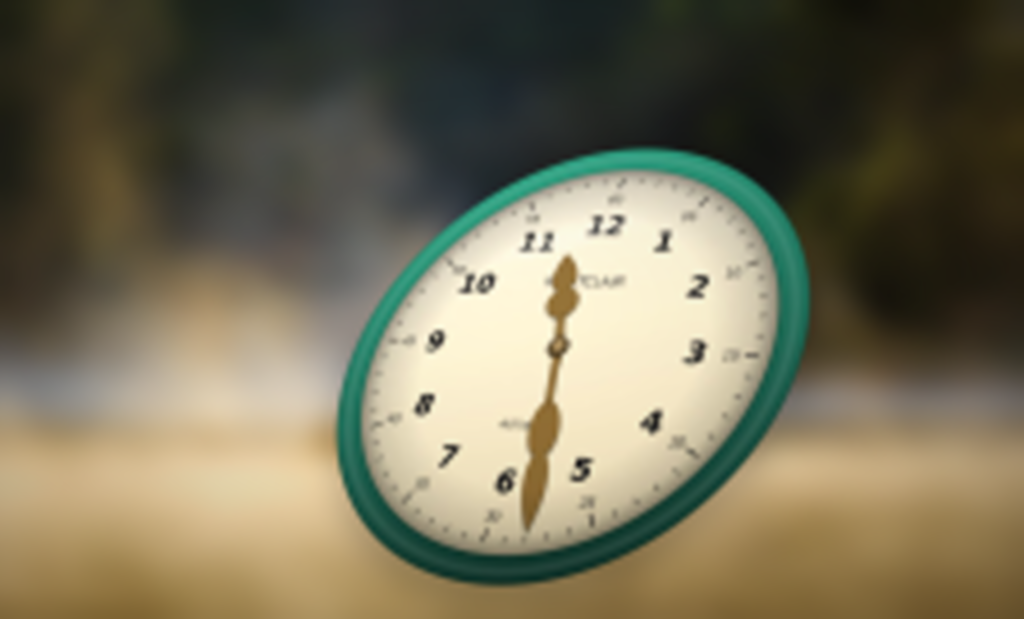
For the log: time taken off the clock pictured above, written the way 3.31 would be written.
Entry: 11.28
